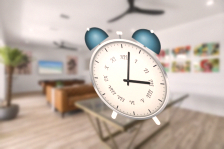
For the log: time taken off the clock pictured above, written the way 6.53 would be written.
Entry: 3.02
